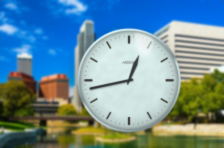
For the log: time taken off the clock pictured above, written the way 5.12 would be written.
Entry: 12.43
